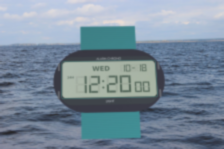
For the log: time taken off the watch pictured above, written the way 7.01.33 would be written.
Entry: 12.20.00
